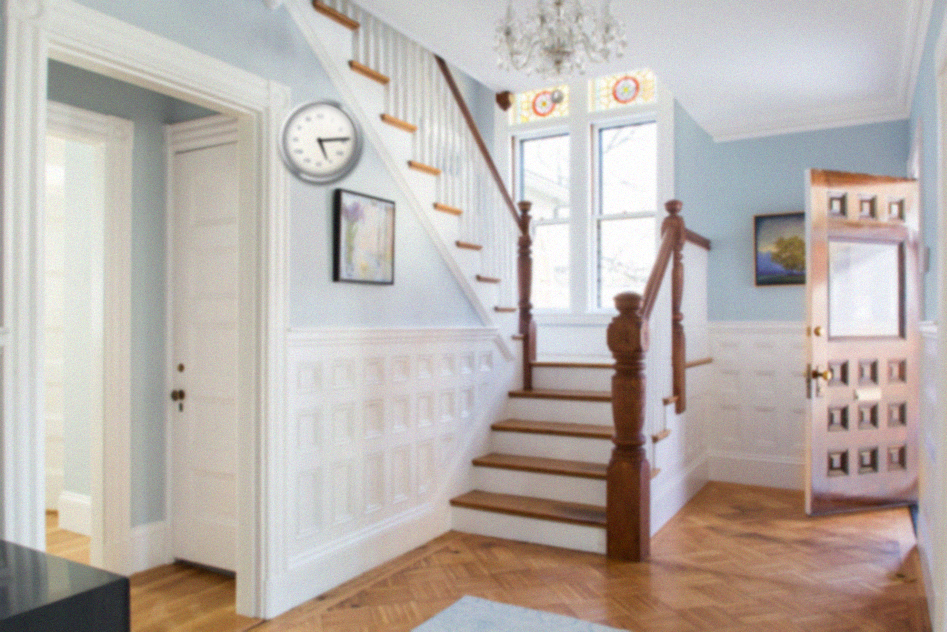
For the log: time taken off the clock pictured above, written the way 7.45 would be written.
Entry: 5.14
